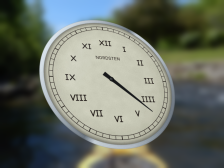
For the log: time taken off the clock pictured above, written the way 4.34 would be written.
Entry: 4.22
